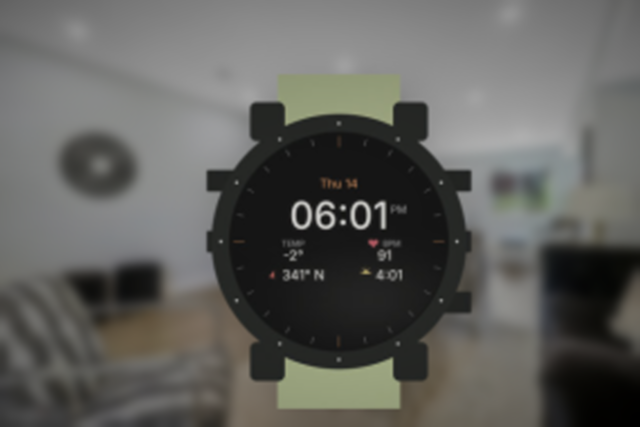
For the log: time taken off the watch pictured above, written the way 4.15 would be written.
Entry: 6.01
